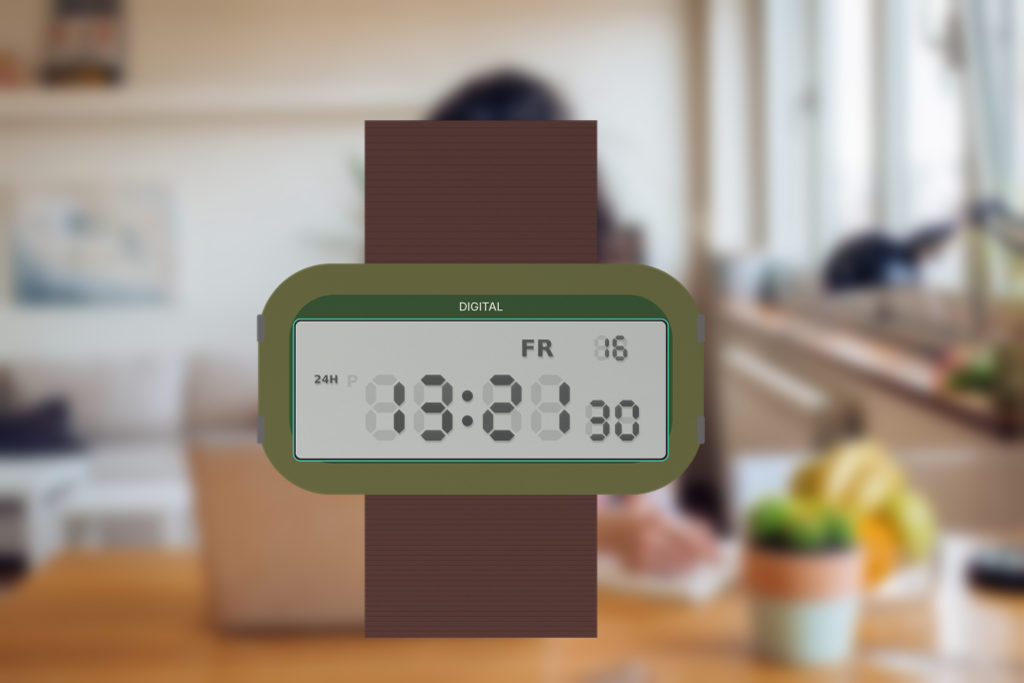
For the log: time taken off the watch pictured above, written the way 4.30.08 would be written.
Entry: 13.21.30
